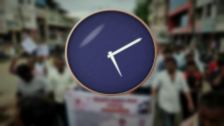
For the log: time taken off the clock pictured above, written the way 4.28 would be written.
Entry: 5.10
